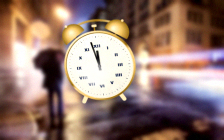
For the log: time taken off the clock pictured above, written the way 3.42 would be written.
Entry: 11.58
